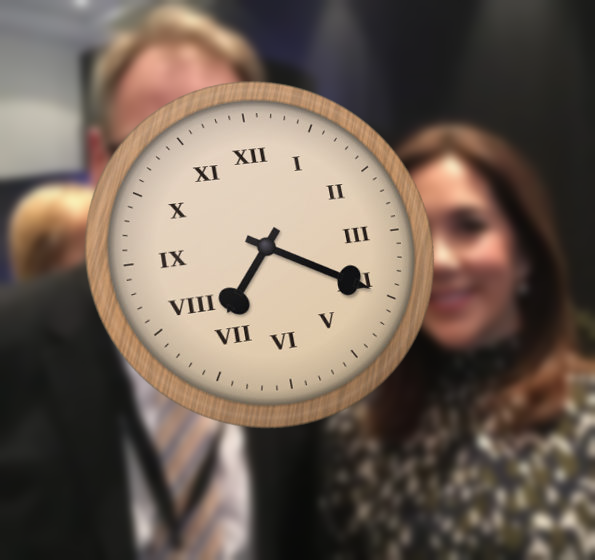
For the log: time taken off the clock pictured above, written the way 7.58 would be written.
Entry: 7.20
